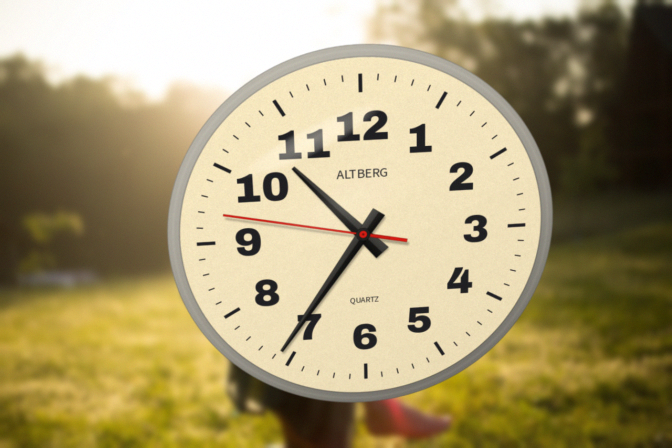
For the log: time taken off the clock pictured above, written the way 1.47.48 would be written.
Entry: 10.35.47
